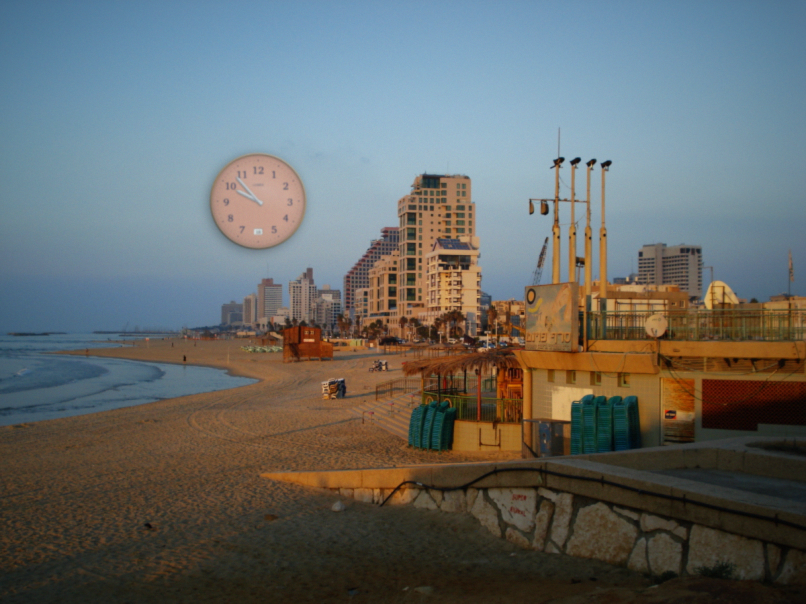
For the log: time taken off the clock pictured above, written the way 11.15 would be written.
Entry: 9.53
